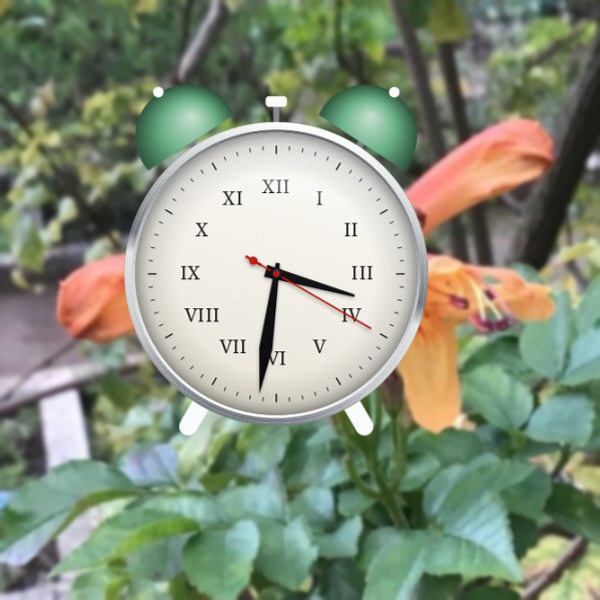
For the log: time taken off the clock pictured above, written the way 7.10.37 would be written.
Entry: 3.31.20
